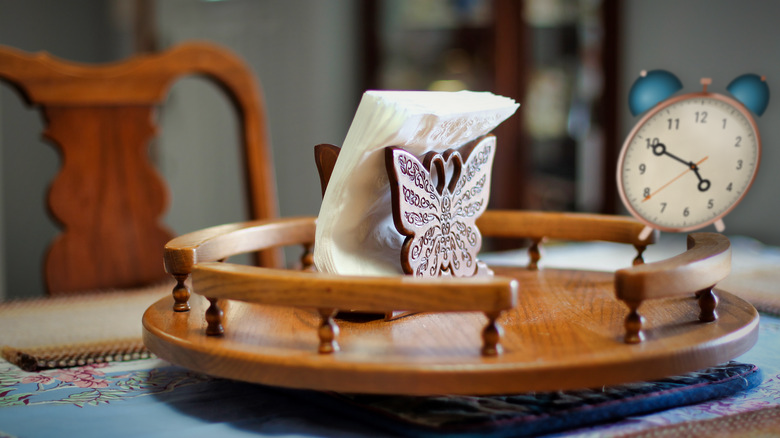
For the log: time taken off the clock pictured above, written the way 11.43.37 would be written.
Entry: 4.49.39
